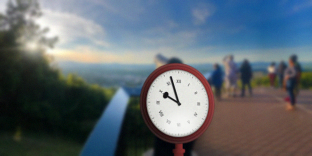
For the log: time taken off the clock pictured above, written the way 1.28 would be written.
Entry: 9.57
